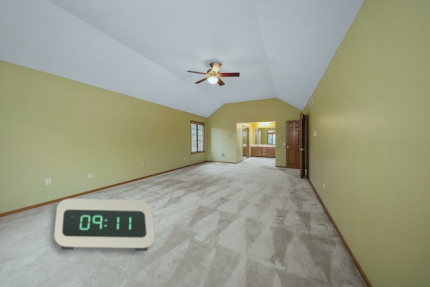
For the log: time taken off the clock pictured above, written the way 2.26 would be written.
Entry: 9.11
